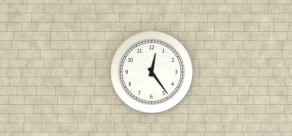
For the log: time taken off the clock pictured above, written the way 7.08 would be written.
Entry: 12.24
